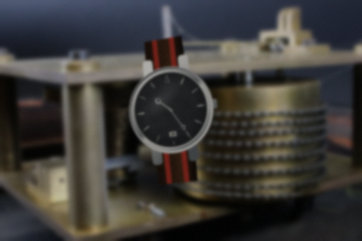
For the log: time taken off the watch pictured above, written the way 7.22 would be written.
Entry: 10.25
